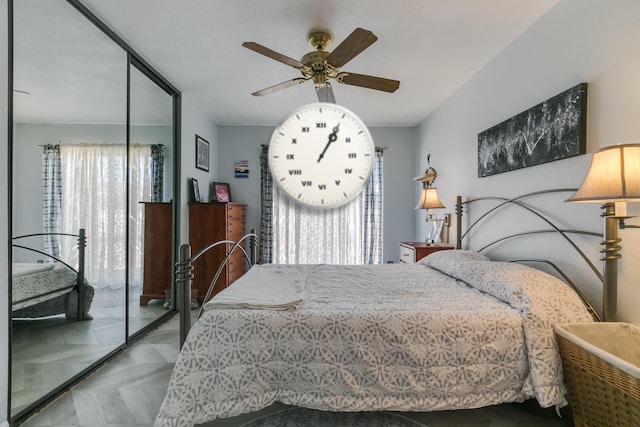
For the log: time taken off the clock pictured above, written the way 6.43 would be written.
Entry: 1.05
